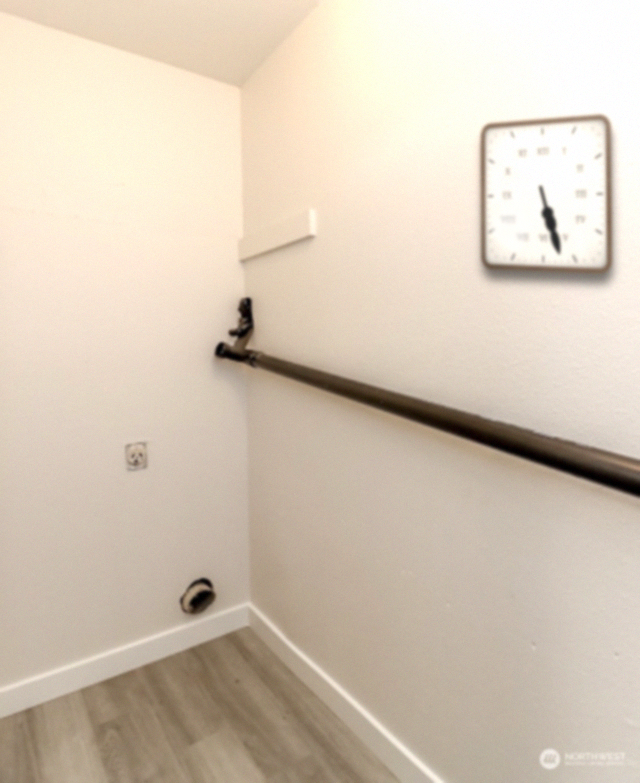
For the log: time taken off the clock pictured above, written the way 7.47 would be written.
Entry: 5.27
